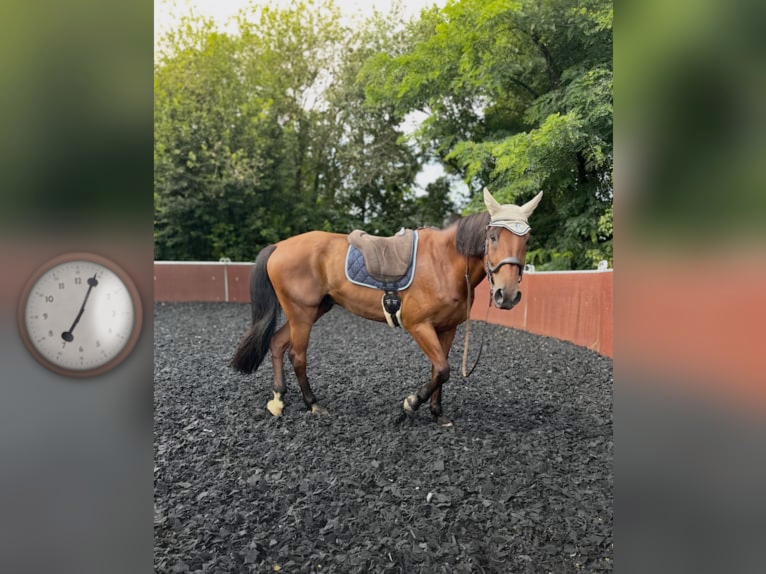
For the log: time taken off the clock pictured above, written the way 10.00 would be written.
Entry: 7.04
